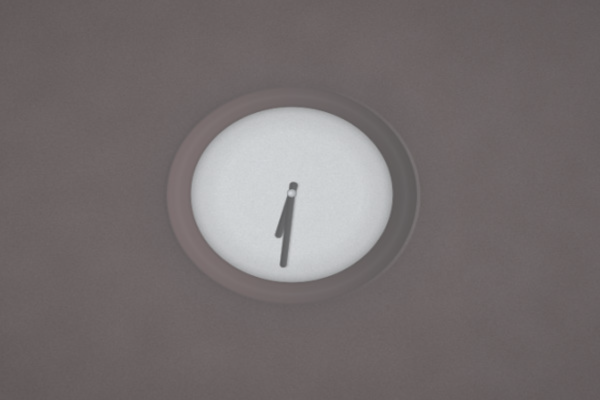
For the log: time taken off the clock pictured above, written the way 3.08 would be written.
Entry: 6.31
